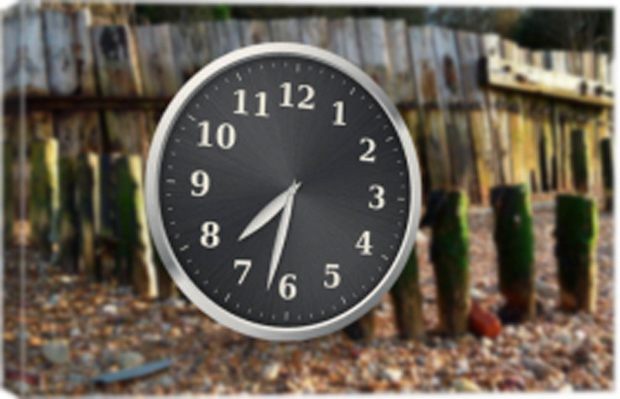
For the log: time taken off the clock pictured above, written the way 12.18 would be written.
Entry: 7.32
